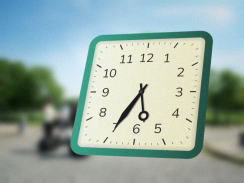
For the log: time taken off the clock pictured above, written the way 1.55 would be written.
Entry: 5.35
